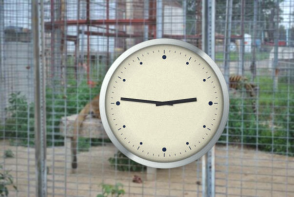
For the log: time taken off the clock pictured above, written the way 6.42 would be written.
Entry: 2.46
